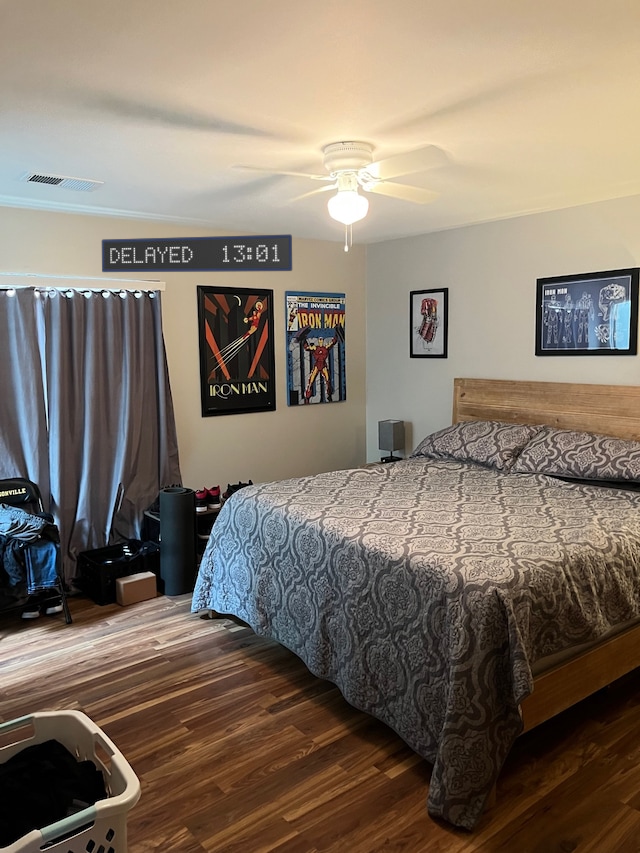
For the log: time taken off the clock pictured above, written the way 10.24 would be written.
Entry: 13.01
